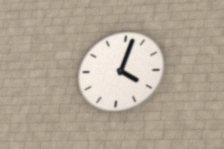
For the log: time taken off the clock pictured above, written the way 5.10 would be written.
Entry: 4.02
